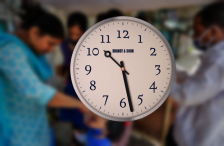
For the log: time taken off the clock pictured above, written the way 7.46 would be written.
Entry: 10.28
